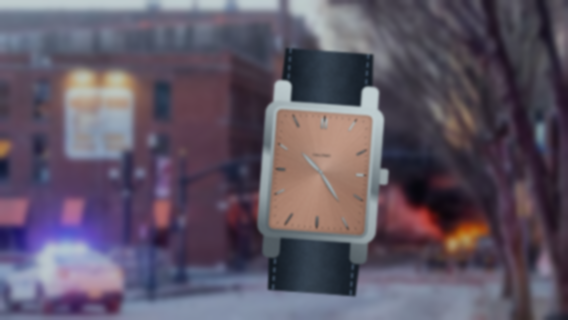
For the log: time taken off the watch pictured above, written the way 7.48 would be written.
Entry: 10.24
